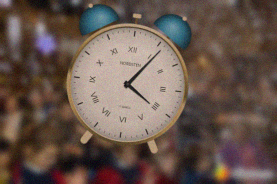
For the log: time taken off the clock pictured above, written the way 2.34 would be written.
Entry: 4.06
